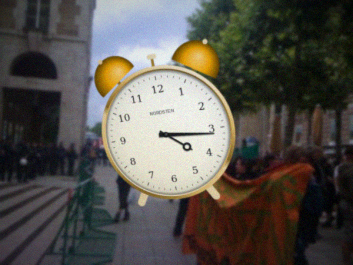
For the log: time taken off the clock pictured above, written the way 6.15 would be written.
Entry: 4.16
